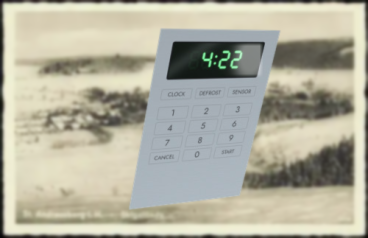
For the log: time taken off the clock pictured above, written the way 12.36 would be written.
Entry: 4.22
